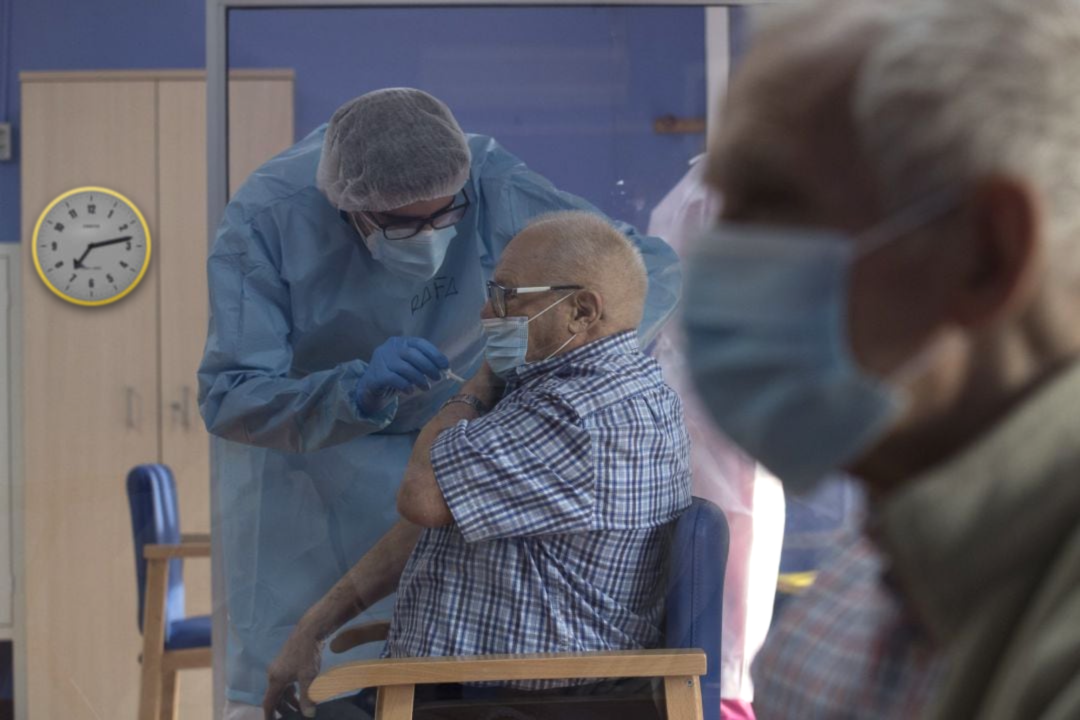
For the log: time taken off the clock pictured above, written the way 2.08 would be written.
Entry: 7.13
